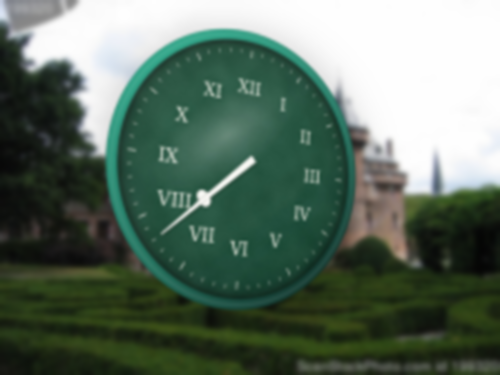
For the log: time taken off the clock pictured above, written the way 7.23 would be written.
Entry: 7.38
